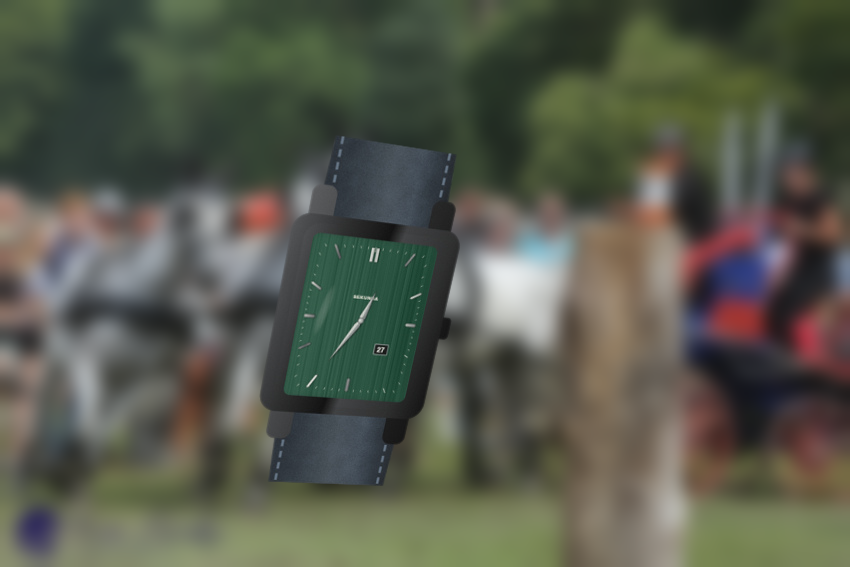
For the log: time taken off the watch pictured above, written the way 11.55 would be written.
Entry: 12.35
